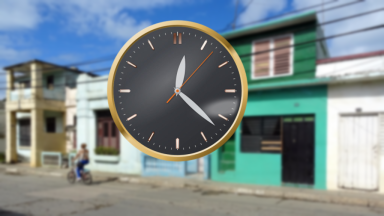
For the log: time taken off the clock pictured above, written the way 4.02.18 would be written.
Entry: 12.22.07
